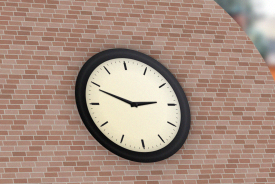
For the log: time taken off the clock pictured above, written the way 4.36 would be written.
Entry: 2.49
